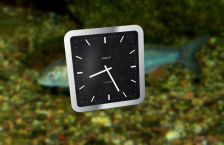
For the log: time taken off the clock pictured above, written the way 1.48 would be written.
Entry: 8.26
